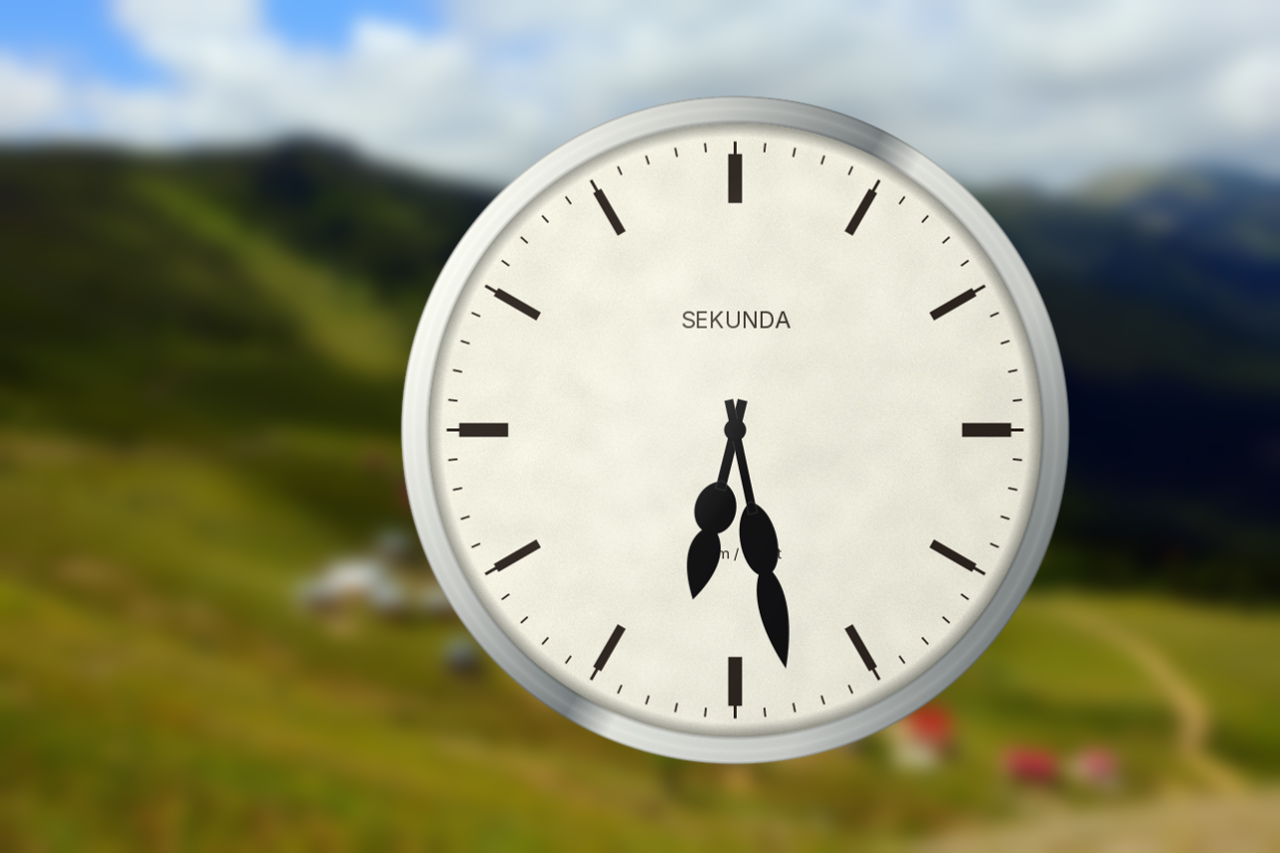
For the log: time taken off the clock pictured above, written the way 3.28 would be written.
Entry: 6.28
